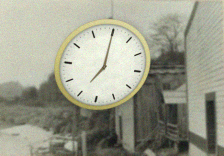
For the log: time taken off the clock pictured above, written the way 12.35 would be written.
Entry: 7.00
